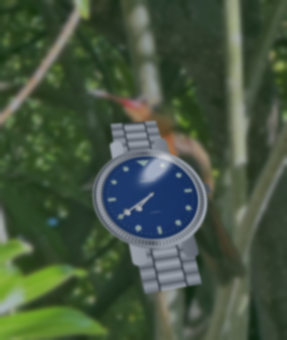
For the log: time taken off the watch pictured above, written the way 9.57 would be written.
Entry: 7.40
